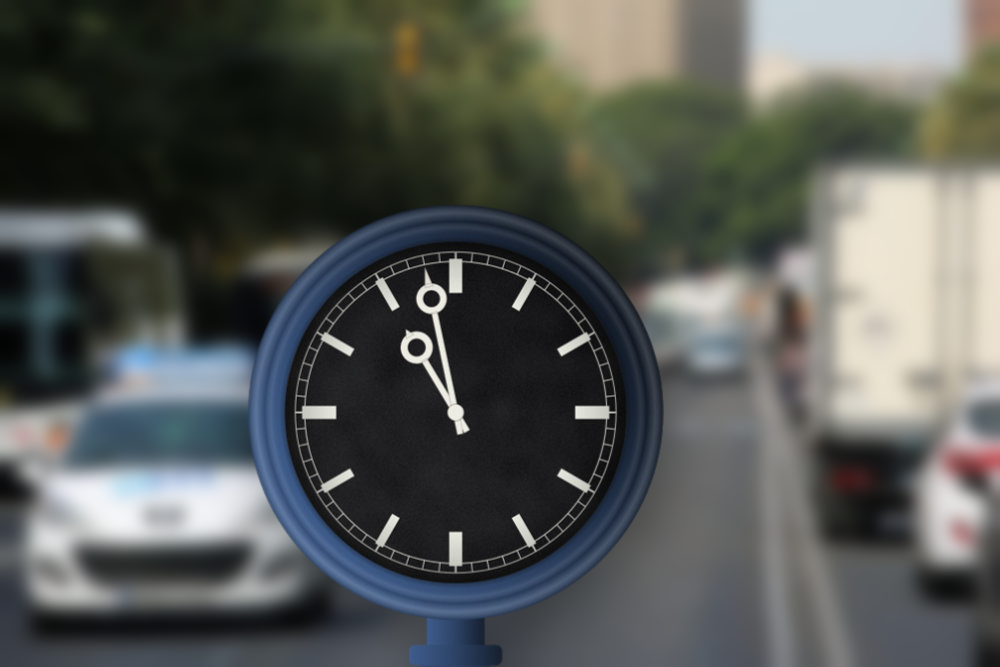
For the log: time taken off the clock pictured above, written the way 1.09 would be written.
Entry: 10.58
